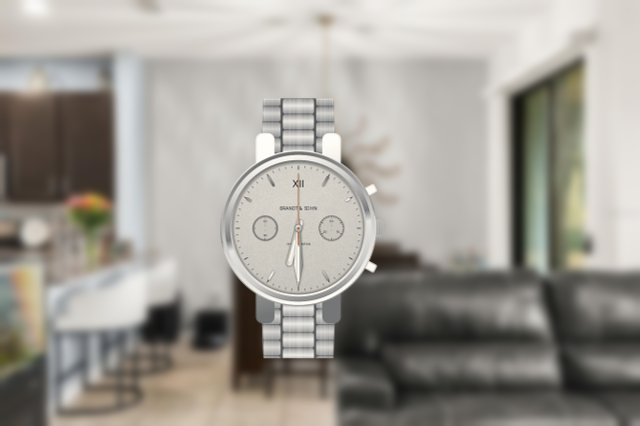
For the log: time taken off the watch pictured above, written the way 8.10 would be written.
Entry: 6.30
